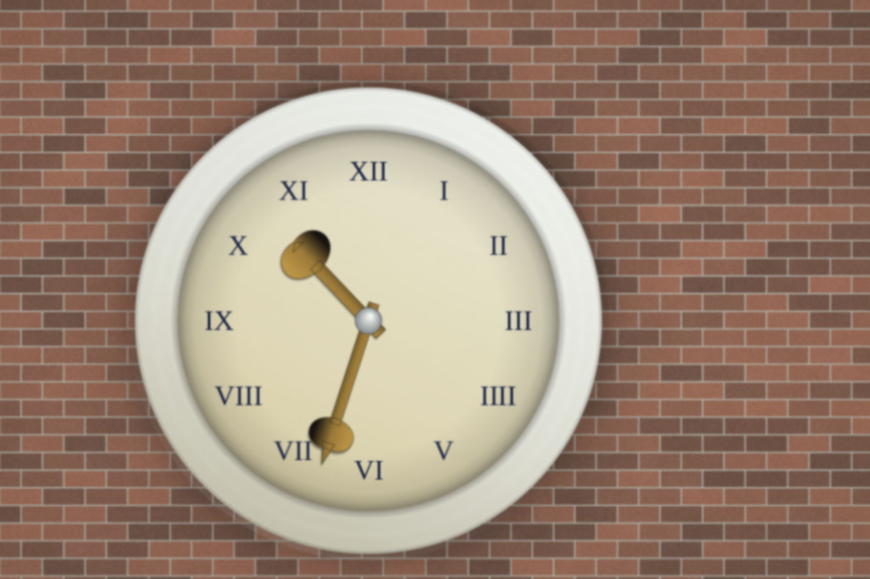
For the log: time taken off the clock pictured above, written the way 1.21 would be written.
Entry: 10.33
